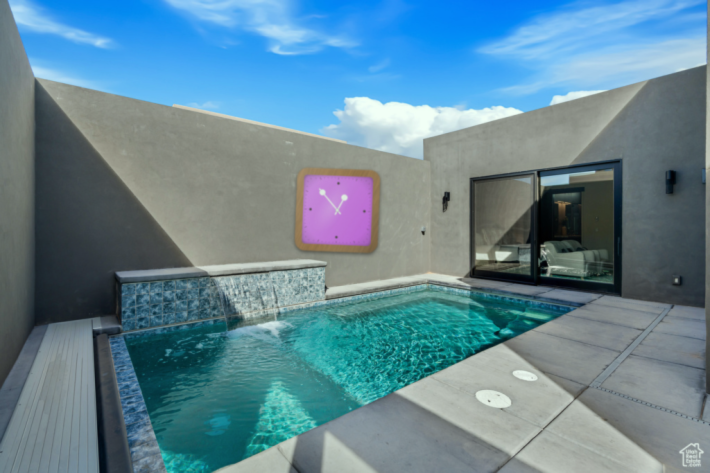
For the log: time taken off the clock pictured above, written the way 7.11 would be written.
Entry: 12.53
